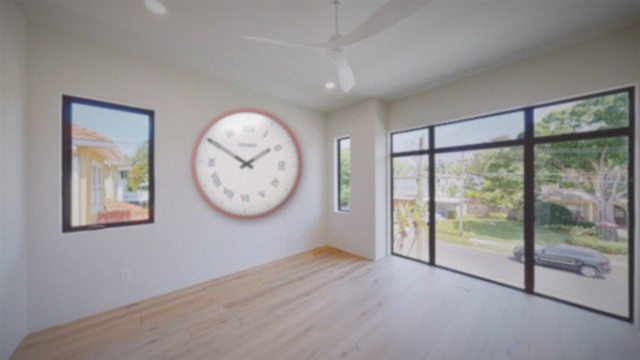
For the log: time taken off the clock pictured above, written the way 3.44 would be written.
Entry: 1.50
